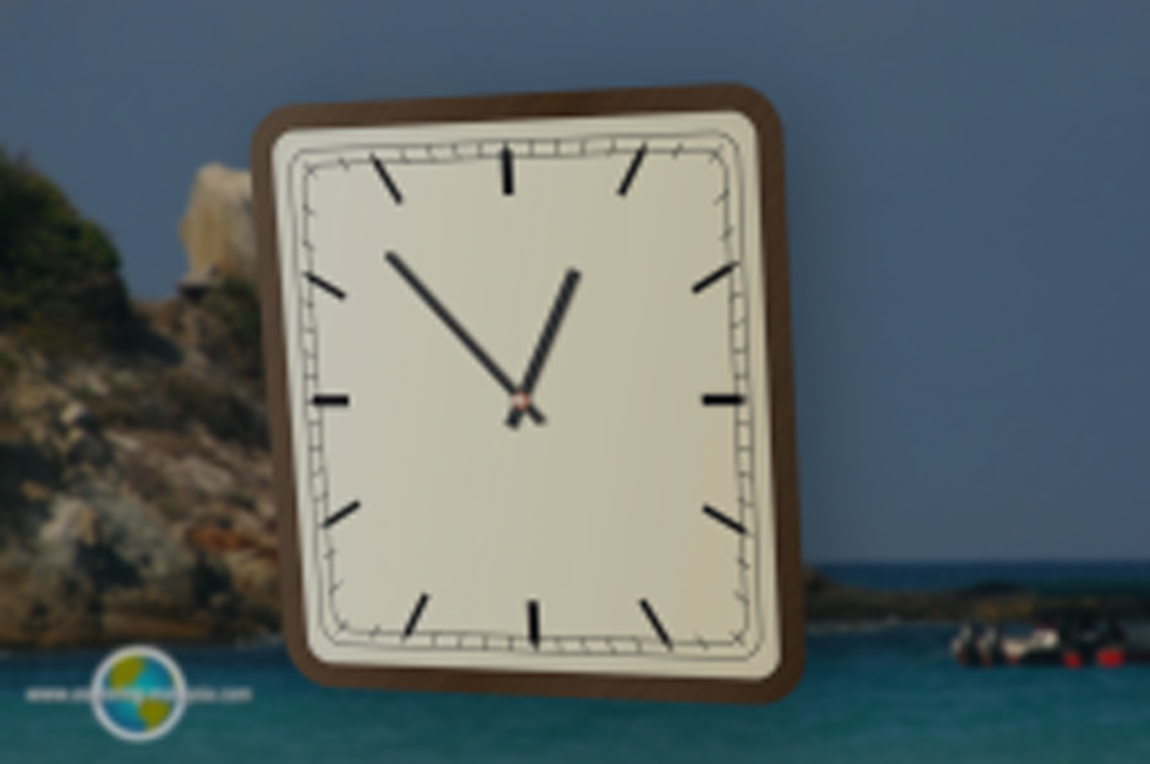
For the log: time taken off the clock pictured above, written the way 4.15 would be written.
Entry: 12.53
